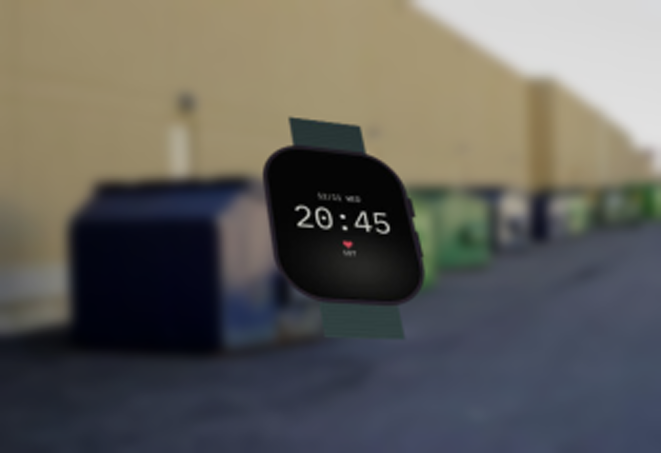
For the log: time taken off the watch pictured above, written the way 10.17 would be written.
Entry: 20.45
